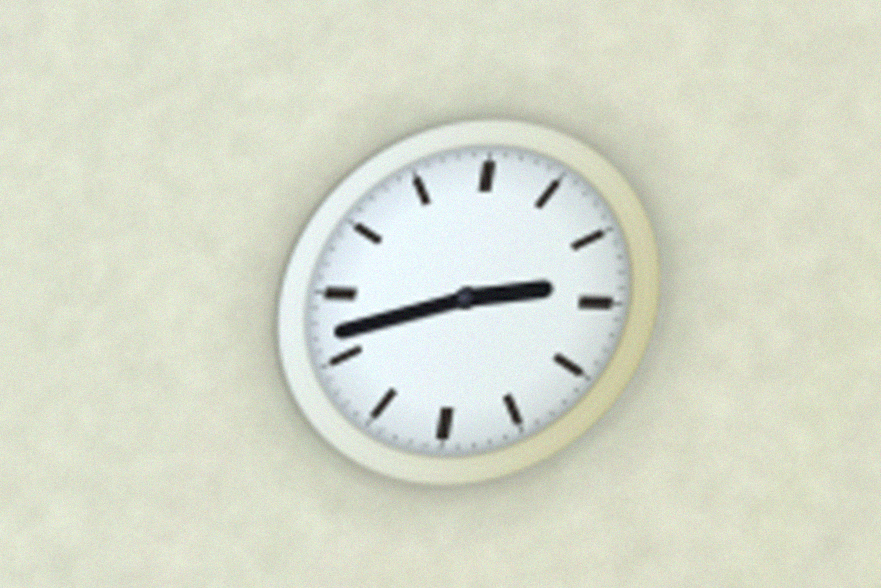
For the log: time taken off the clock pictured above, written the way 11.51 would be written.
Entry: 2.42
